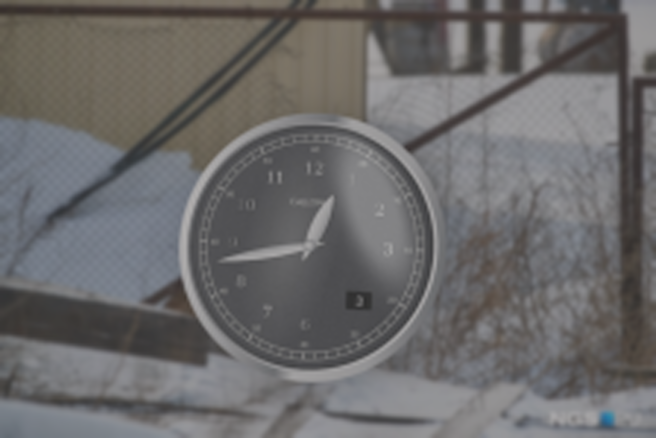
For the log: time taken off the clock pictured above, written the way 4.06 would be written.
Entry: 12.43
